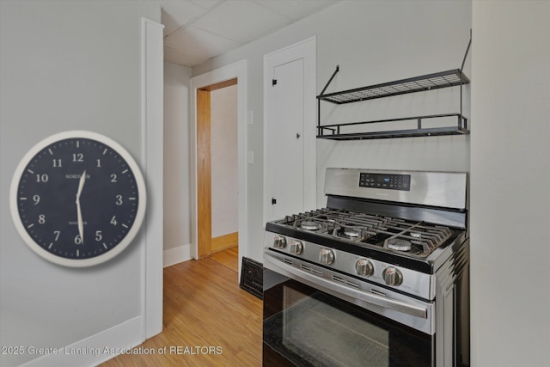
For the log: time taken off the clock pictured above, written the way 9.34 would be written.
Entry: 12.29
